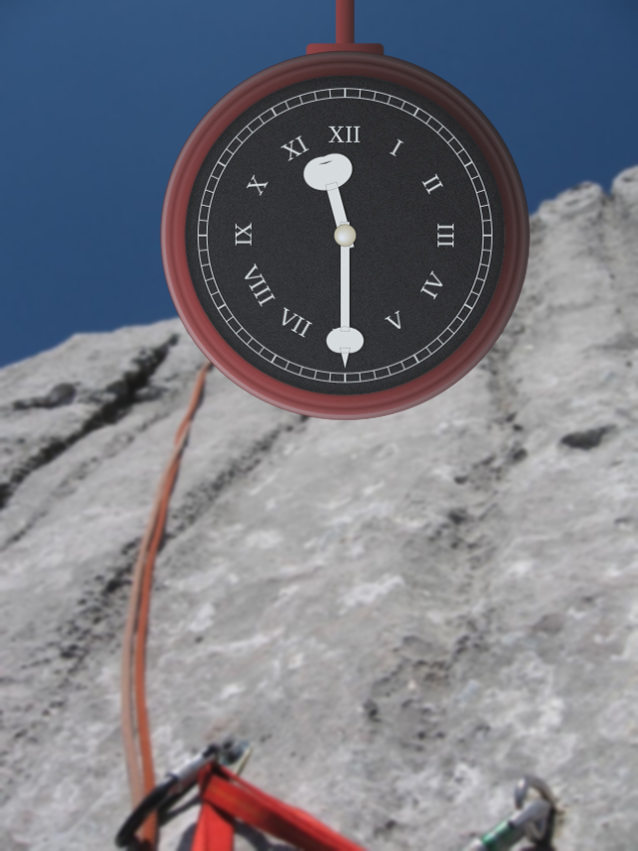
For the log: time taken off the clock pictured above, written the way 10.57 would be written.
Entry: 11.30
